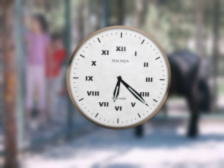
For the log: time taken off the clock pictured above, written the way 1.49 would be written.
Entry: 6.22
